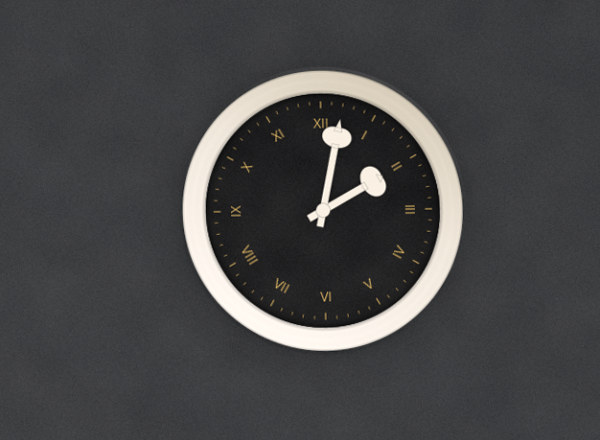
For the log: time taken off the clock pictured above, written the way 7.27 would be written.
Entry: 2.02
